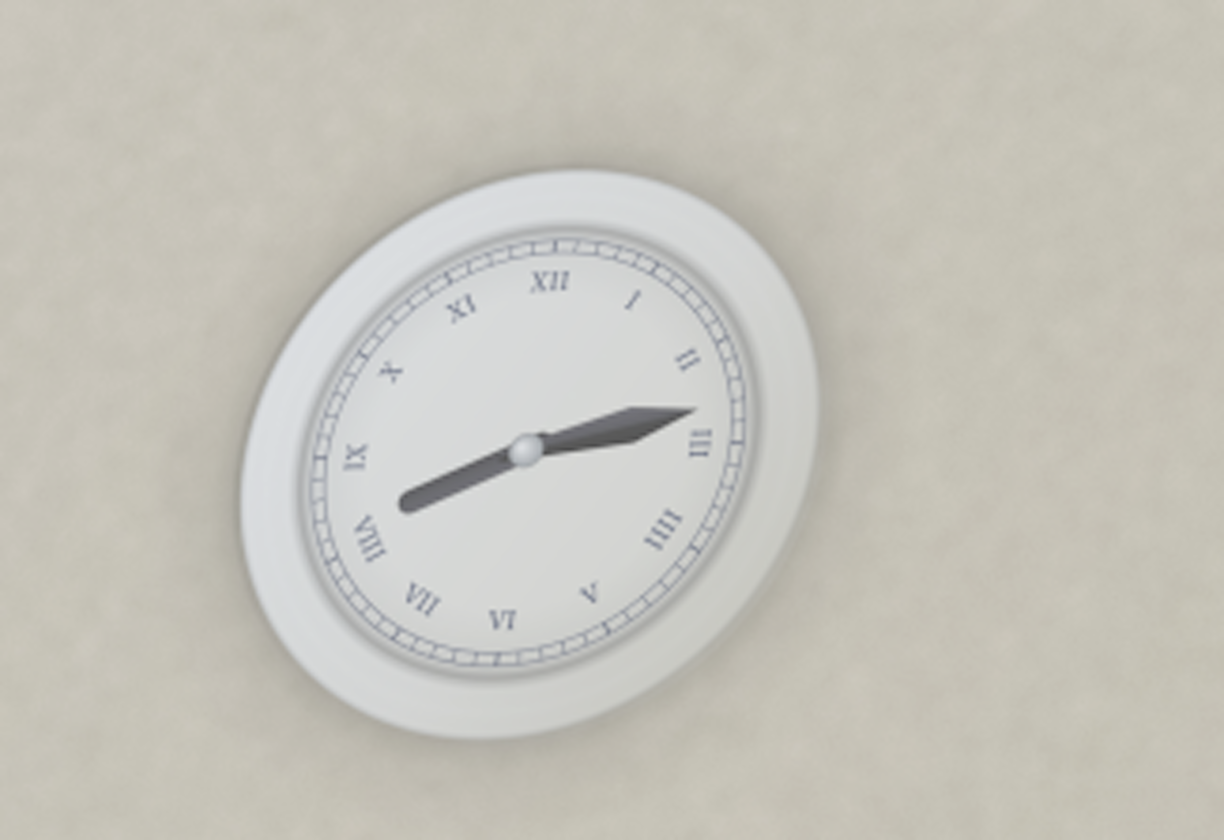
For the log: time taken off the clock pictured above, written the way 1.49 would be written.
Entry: 8.13
